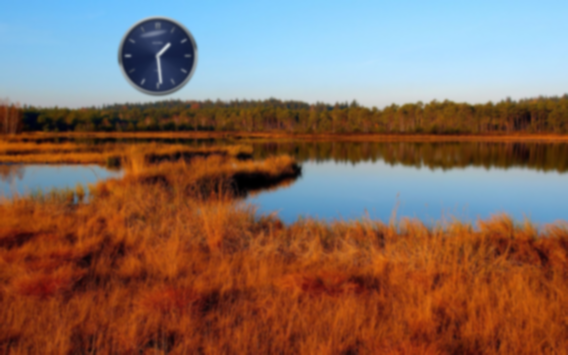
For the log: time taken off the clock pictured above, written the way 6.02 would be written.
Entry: 1.29
